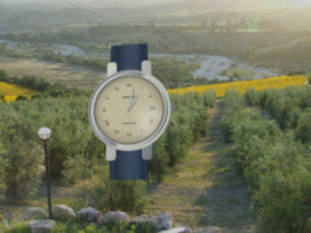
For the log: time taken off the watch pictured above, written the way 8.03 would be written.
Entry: 1.02
